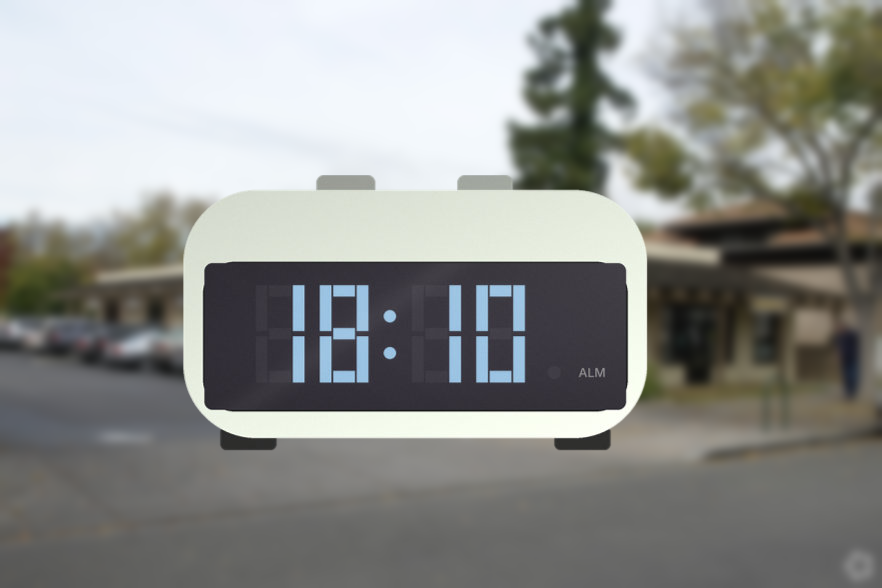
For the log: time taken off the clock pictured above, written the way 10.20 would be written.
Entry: 18.10
